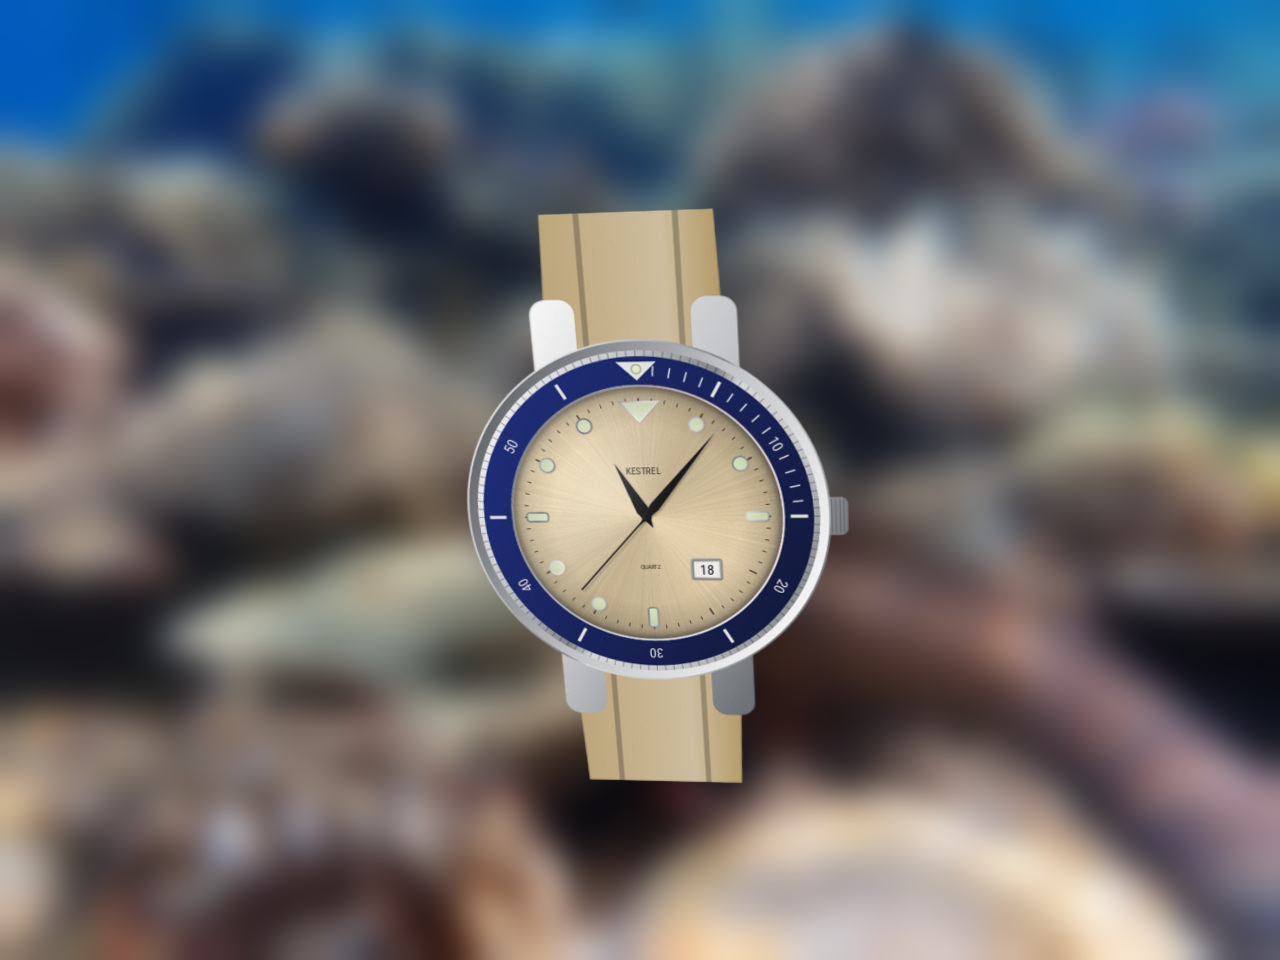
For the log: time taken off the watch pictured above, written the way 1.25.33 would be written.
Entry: 11.06.37
